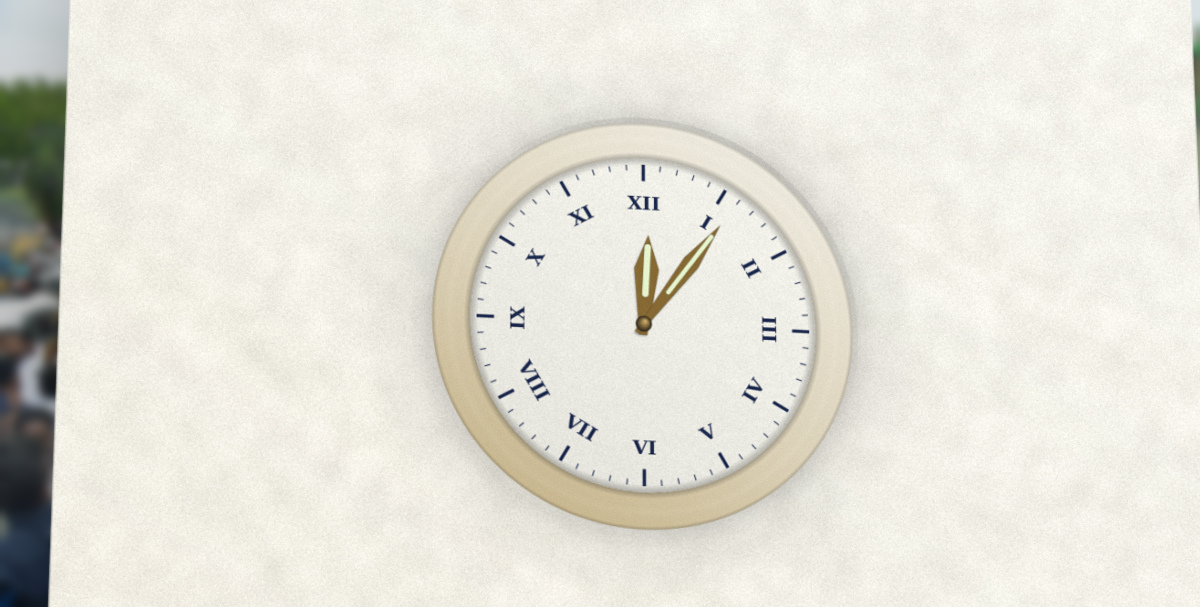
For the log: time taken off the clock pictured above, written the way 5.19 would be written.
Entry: 12.06
